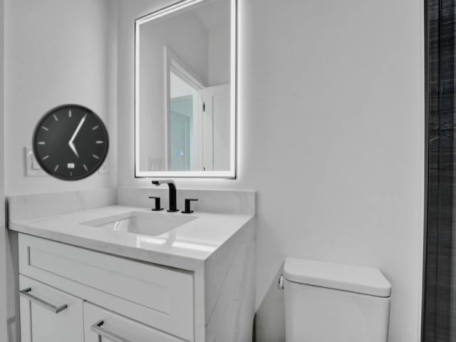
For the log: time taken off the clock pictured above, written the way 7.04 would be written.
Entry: 5.05
